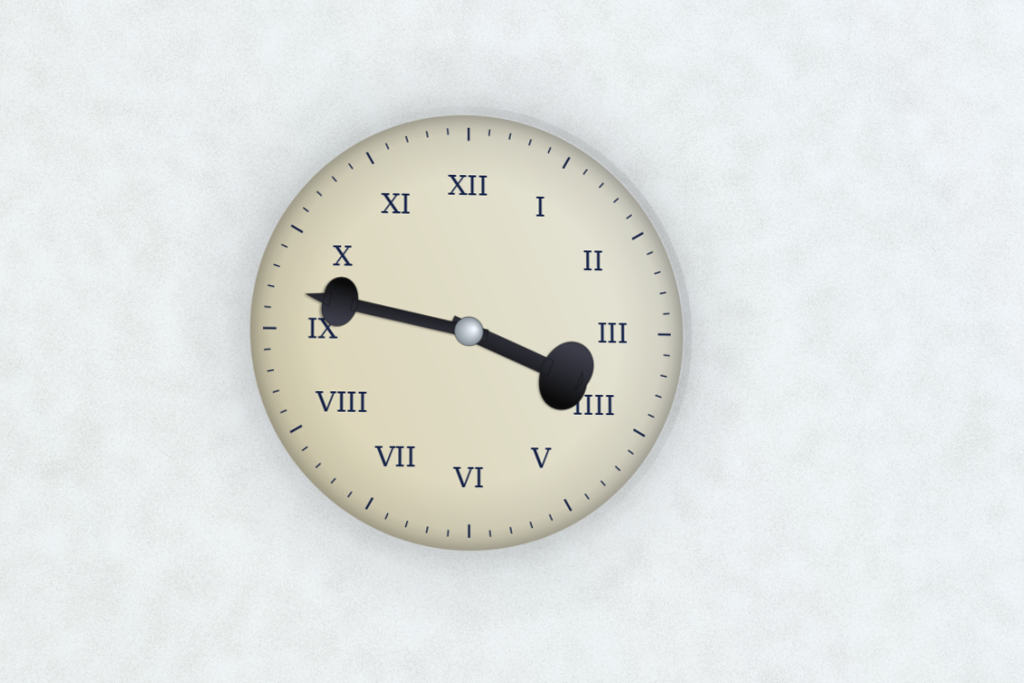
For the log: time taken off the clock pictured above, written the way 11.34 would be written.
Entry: 3.47
